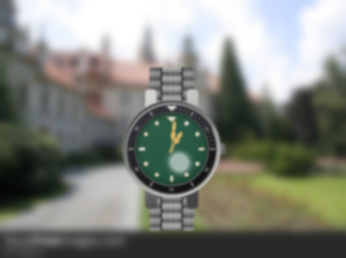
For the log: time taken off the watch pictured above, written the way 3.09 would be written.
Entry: 1.01
